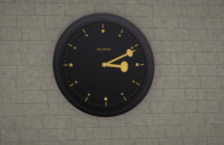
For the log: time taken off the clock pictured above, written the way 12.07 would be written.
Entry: 3.11
